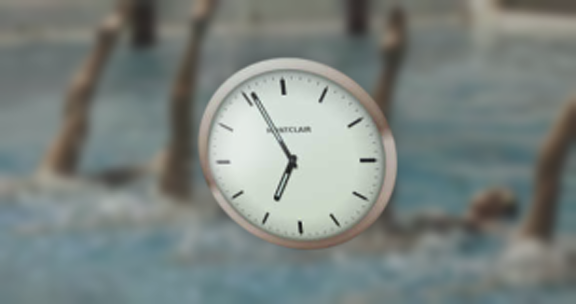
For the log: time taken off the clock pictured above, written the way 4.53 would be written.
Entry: 6.56
